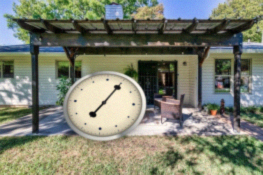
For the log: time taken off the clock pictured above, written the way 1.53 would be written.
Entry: 7.05
